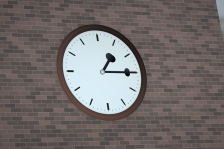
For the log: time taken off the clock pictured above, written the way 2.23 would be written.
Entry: 1.15
